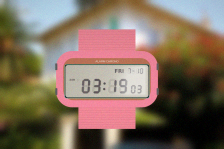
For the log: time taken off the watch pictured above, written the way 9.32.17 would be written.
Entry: 3.19.03
